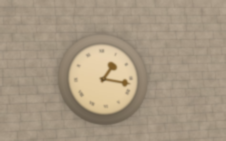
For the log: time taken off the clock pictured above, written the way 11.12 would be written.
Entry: 1.17
